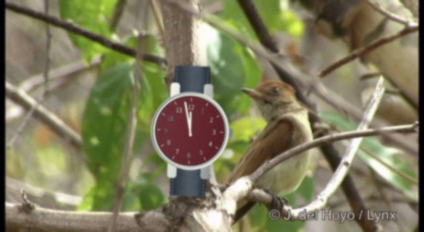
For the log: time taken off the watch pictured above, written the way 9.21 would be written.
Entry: 11.58
